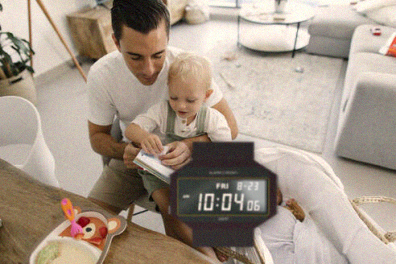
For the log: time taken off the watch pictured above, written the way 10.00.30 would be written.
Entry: 10.04.06
